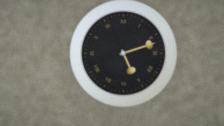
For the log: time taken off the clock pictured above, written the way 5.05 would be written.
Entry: 5.12
